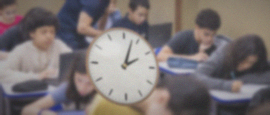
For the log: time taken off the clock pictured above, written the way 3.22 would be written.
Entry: 2.03
